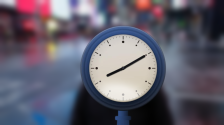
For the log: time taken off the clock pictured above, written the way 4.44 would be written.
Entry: 8.10
